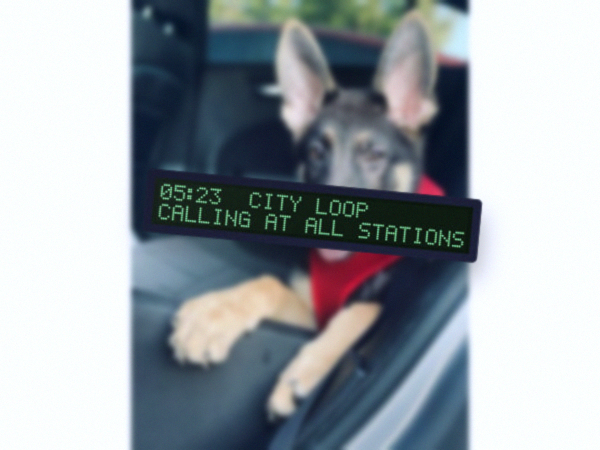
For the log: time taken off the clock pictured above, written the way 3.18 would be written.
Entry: 5.23
